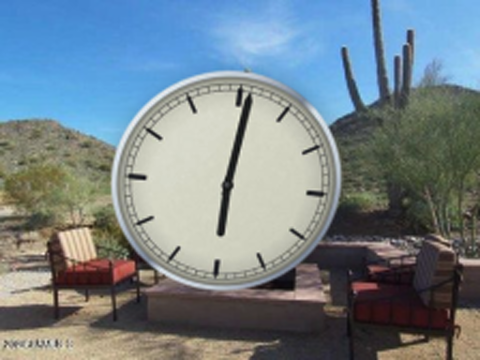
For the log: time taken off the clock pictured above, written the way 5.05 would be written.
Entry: 6.01
